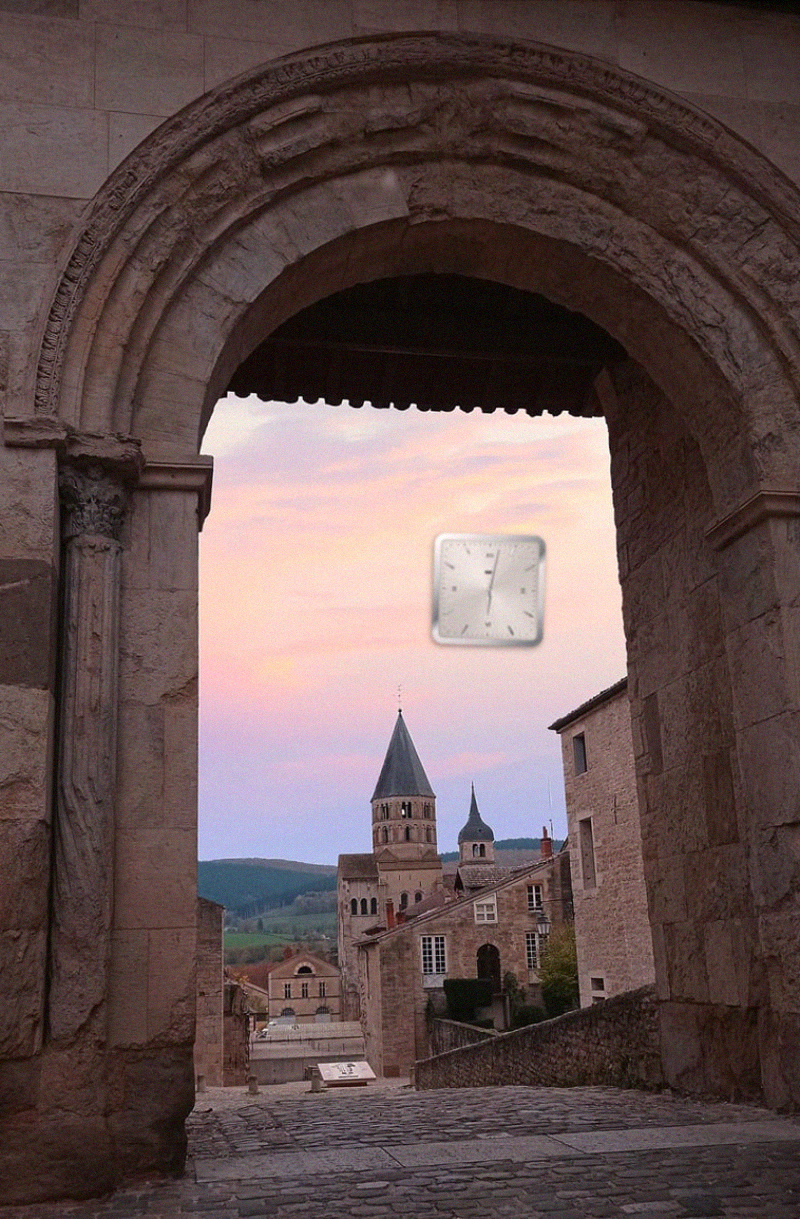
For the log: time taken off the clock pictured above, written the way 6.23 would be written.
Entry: 6.02
